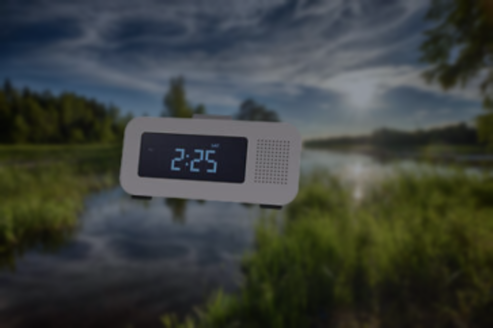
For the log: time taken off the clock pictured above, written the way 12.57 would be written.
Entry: 2.25
